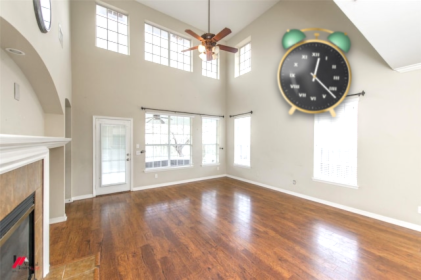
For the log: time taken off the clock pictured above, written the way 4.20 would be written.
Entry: 12.22
